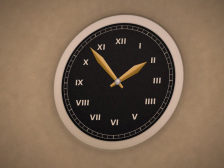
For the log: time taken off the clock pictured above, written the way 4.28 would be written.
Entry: 1.53
